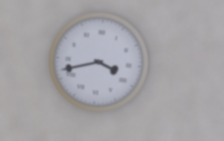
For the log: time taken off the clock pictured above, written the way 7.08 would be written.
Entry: 3.42
